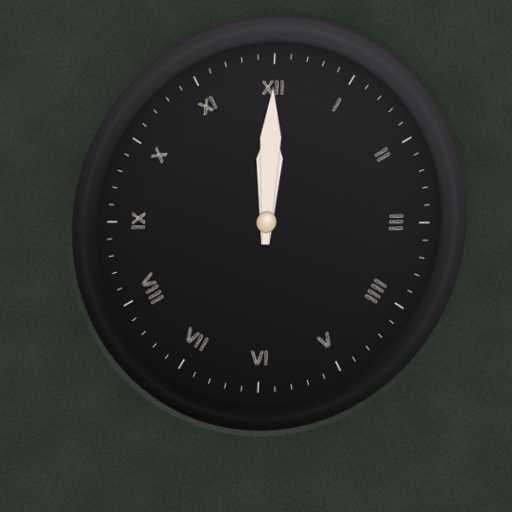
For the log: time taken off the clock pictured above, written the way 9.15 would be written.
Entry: 12.00
